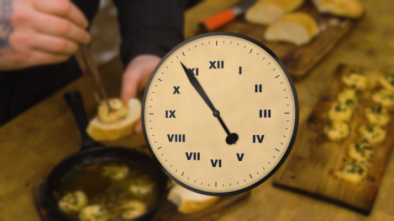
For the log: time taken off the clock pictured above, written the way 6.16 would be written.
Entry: 4.54
